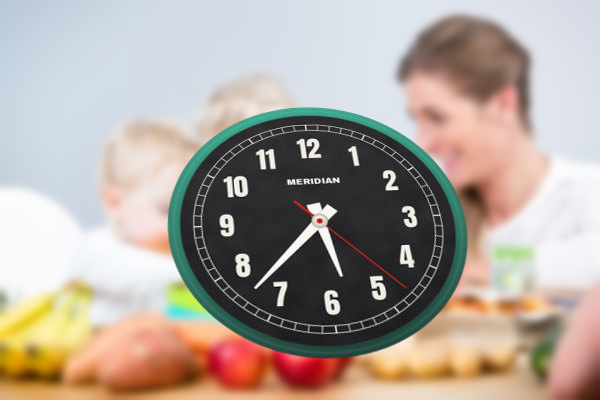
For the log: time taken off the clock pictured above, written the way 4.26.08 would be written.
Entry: 5.37.23
